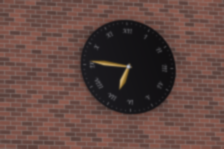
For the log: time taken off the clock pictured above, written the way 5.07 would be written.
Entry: 6.46
